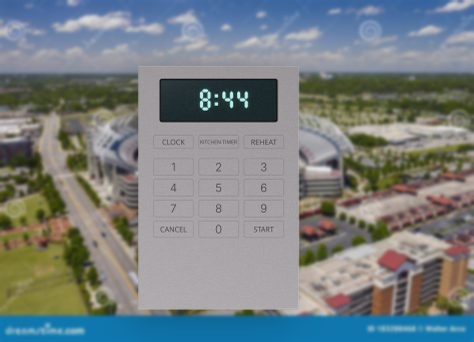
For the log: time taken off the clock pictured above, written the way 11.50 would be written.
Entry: 8.44
